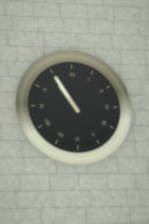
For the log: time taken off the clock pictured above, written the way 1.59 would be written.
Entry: 10.55
